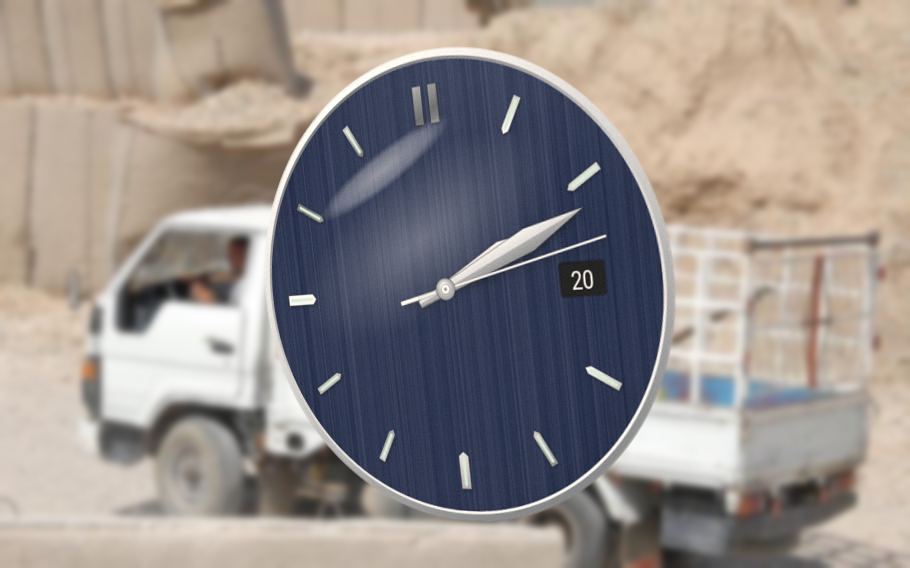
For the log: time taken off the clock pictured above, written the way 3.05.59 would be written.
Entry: 2.11.13
